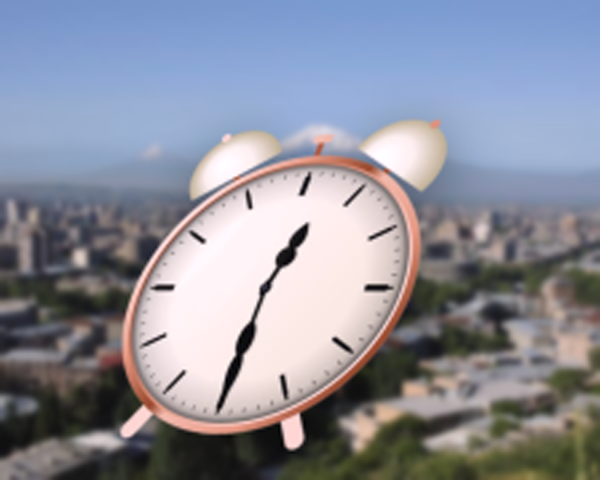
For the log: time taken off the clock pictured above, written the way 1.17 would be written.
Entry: 12.30
